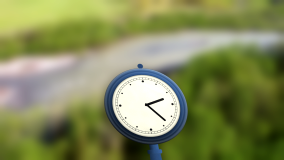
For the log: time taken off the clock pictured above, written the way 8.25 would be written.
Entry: 2.23
